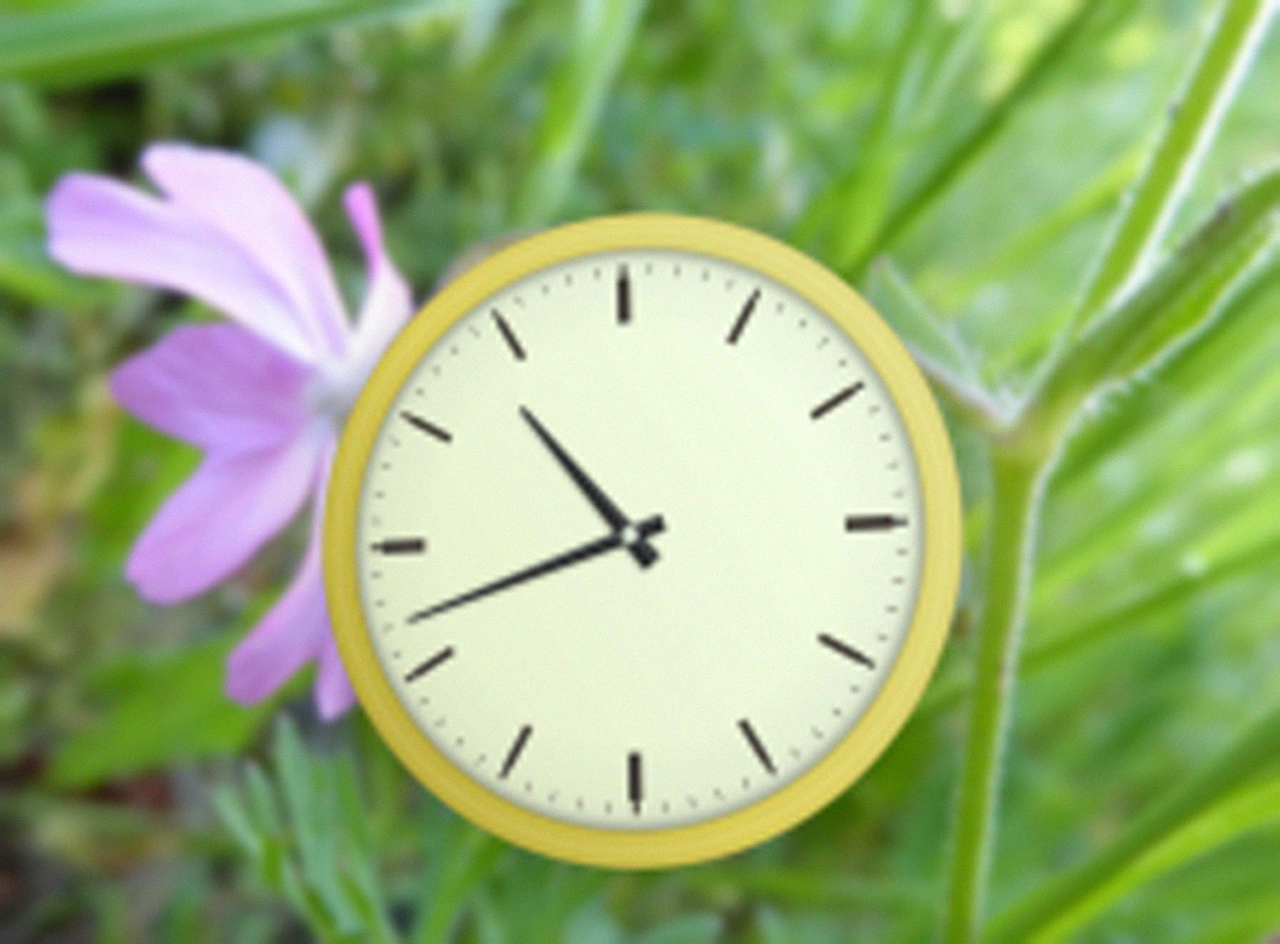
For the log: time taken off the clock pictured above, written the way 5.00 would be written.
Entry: 10.42
